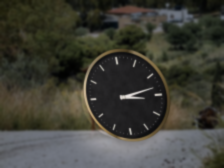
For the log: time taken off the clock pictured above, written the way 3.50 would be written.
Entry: 3.13
